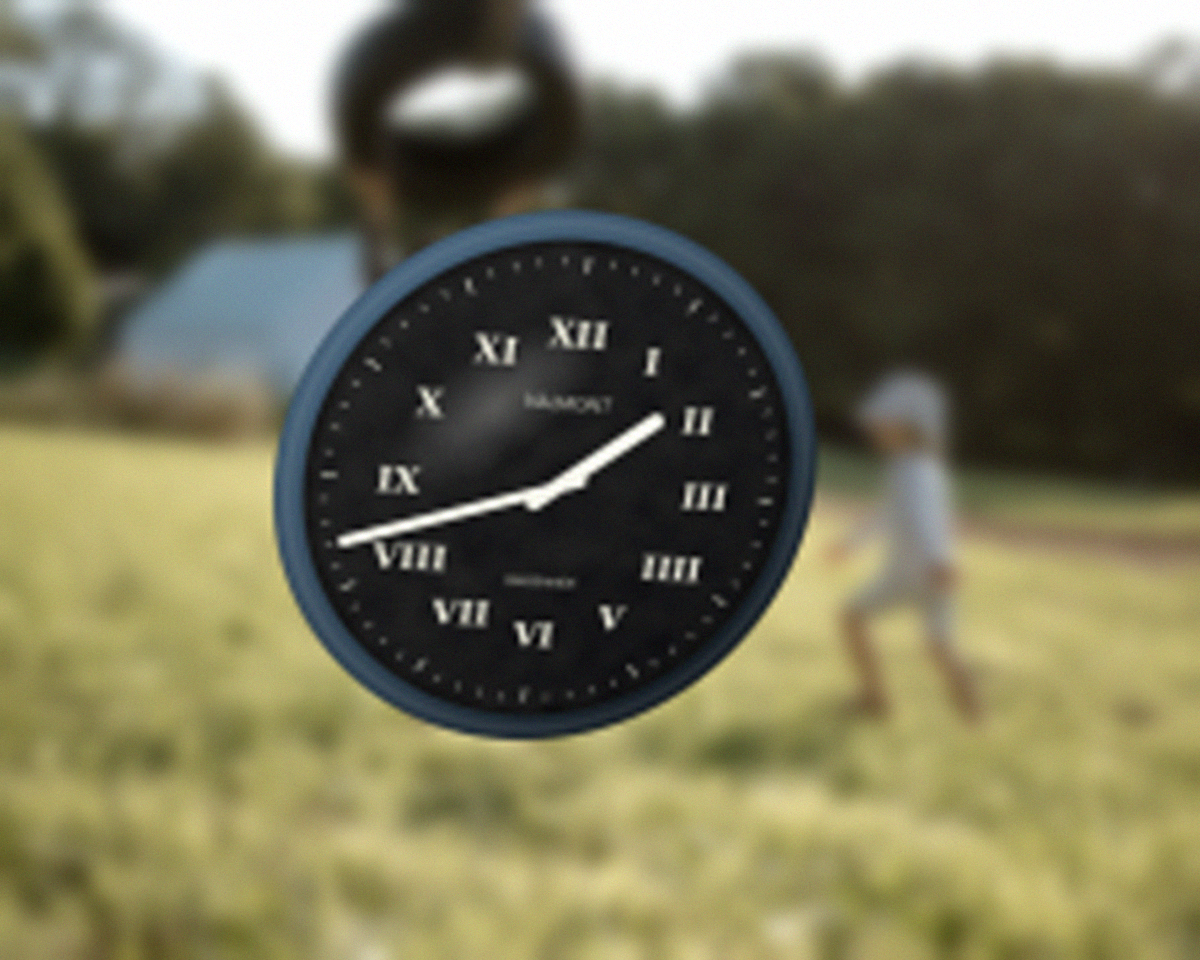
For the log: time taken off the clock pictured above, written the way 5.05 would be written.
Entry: 1.42
